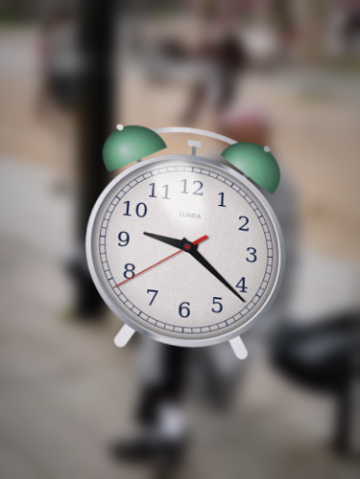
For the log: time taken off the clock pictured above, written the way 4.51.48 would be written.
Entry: 9.21.39
